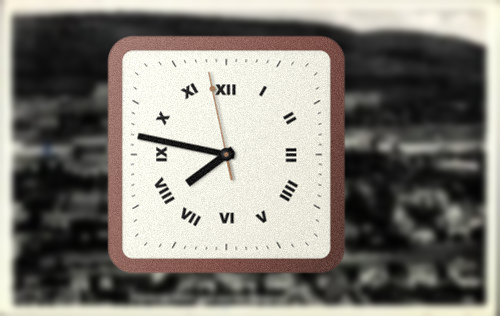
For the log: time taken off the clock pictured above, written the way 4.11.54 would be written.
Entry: 7.46.58
